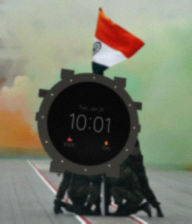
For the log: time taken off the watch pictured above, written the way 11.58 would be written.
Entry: 10.01
